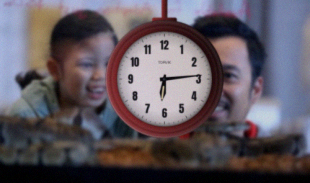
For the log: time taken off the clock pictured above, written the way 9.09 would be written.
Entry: 6.14
